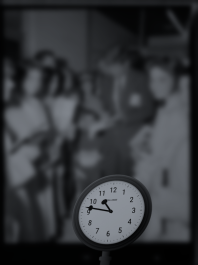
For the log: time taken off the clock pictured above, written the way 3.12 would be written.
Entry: 10.47
